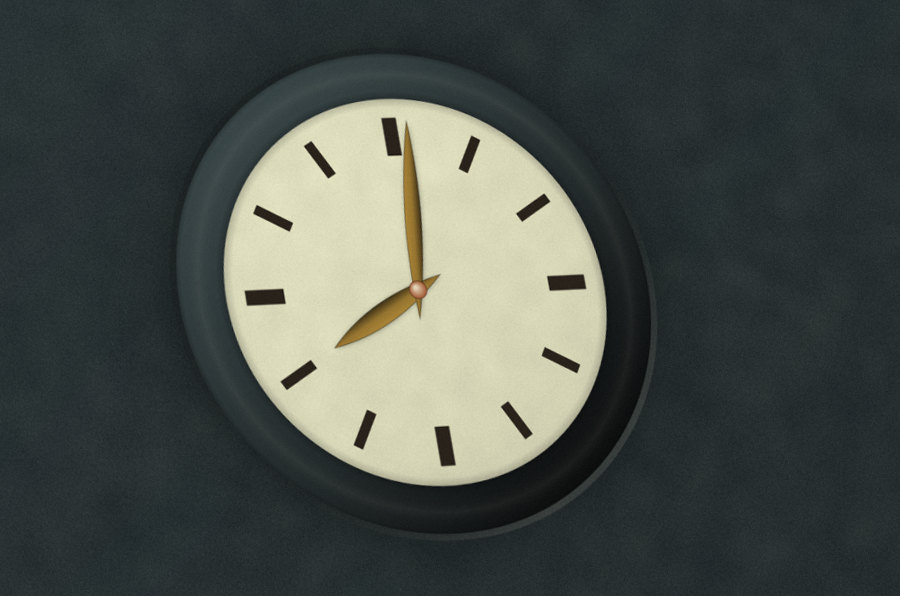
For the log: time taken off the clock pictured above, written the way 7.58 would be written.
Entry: 8.01
